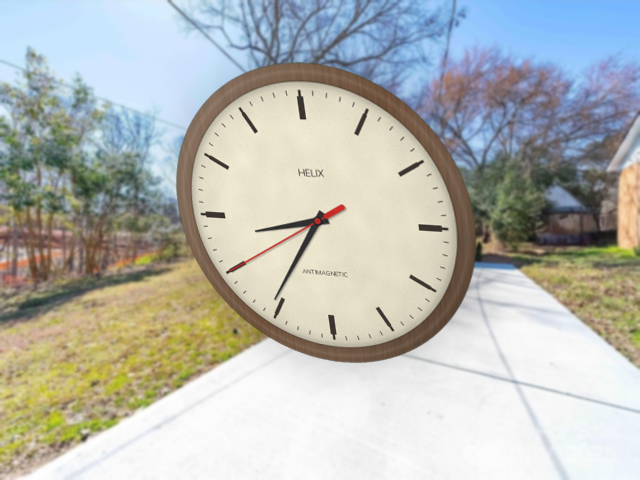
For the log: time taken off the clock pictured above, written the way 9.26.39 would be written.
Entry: 8.35.40
